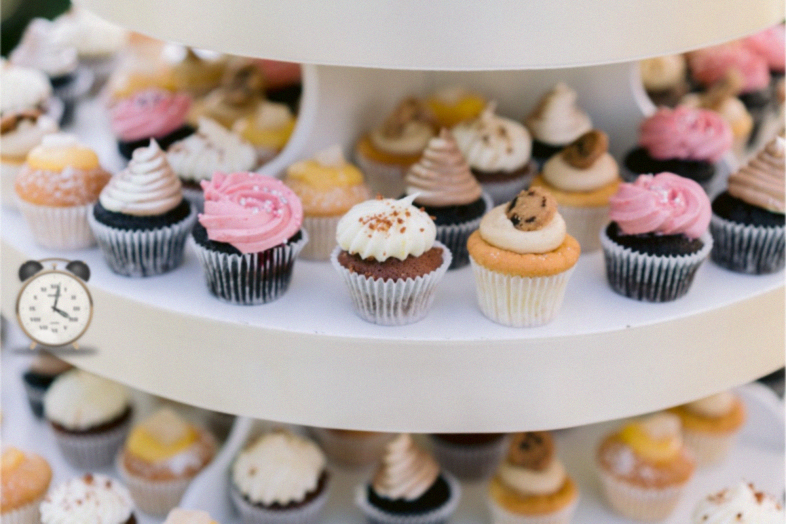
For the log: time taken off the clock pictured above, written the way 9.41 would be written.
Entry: 4.02
